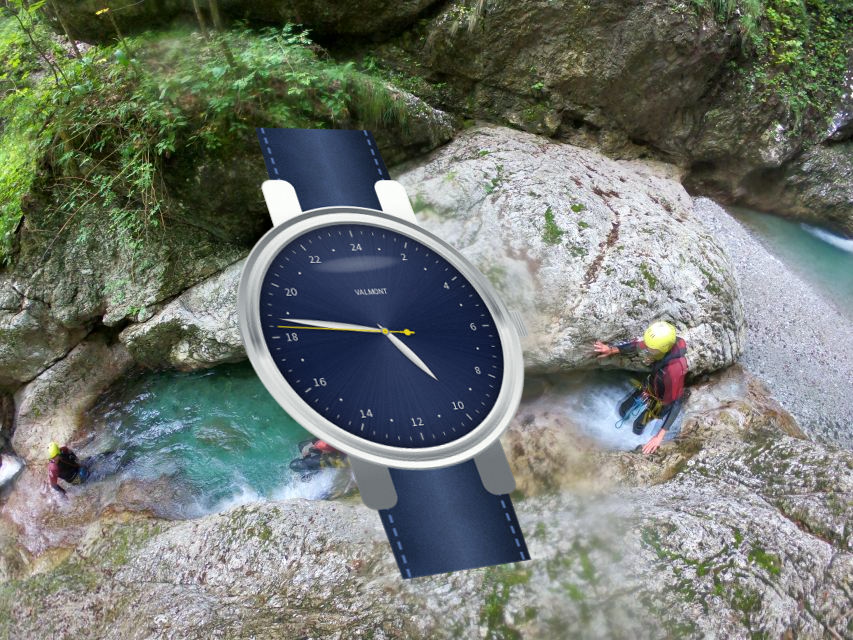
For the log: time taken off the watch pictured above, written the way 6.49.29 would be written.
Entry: 9.46.46
